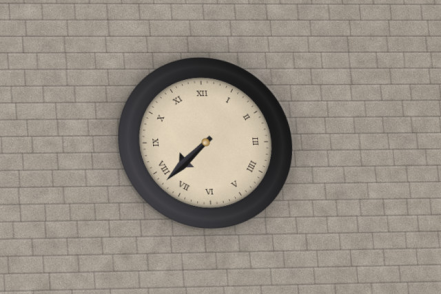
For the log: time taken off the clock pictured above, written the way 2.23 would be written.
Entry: 7.38
